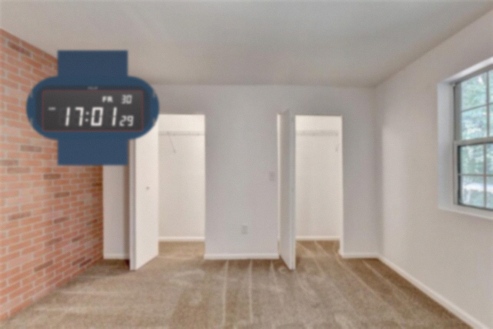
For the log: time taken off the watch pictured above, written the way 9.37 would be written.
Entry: 17.01
